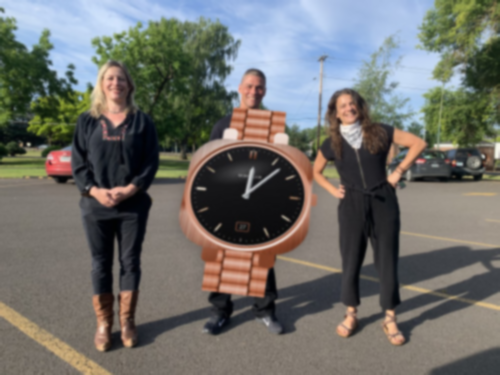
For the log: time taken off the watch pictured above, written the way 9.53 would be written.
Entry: 12.07
